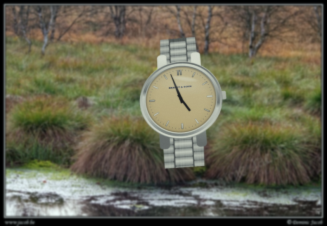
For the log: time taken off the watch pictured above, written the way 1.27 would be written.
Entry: 4.57
